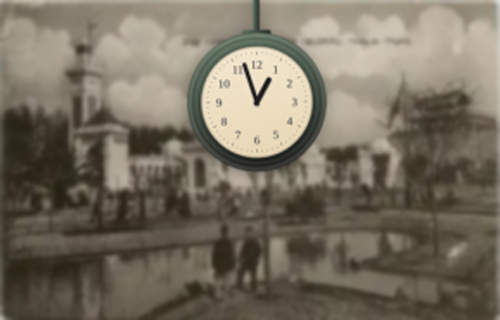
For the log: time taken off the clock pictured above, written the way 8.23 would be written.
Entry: 12.57
